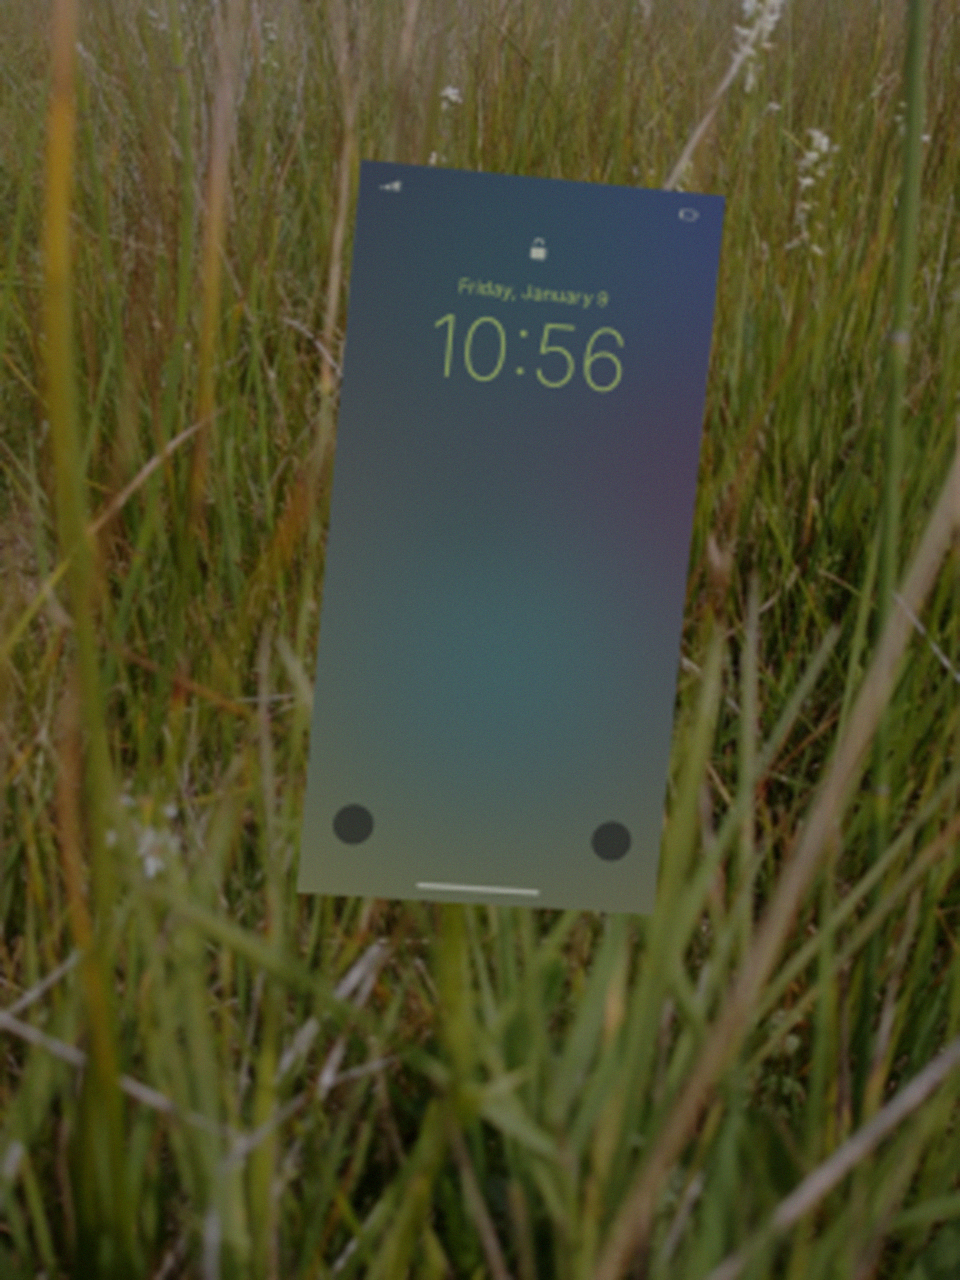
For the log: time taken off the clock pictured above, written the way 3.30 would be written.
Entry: 10.56
